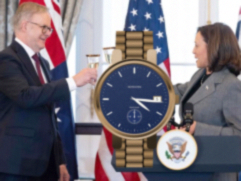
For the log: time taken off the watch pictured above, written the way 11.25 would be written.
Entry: 4.16
